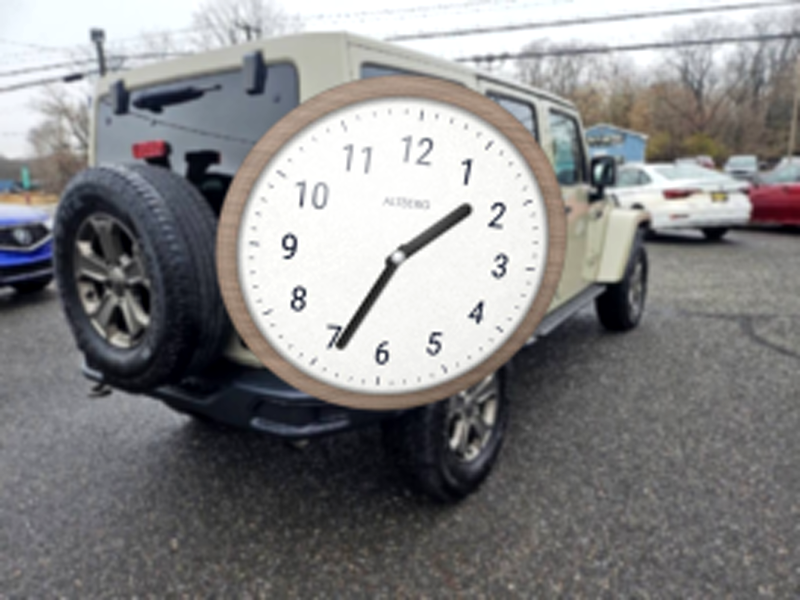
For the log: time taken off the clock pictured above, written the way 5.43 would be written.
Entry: 1.34
